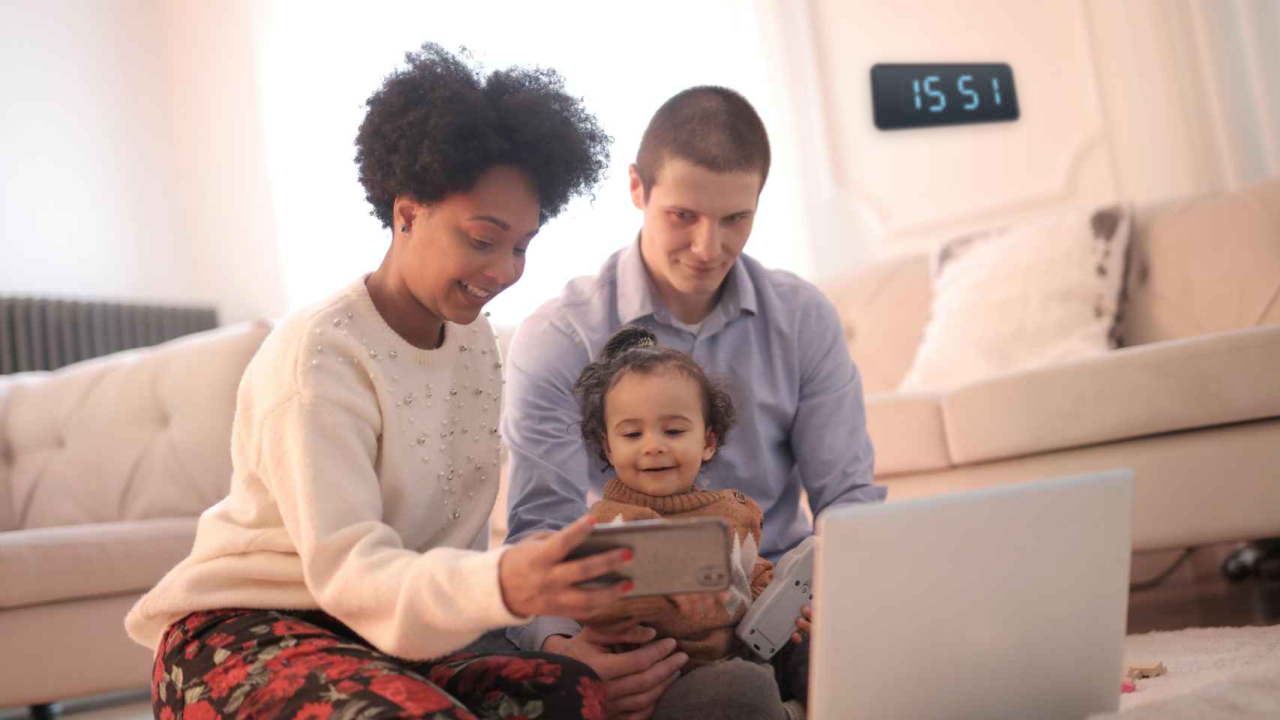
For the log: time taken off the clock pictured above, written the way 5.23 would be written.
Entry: 15.51
